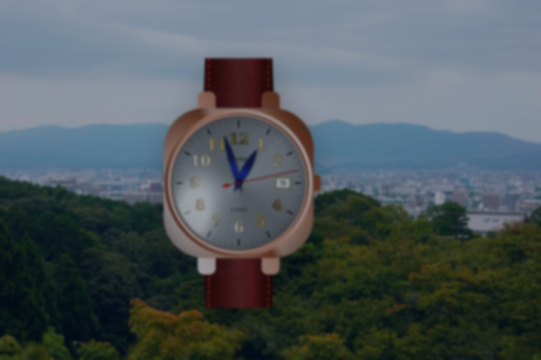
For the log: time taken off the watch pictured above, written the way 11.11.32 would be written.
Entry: 12.57.13
